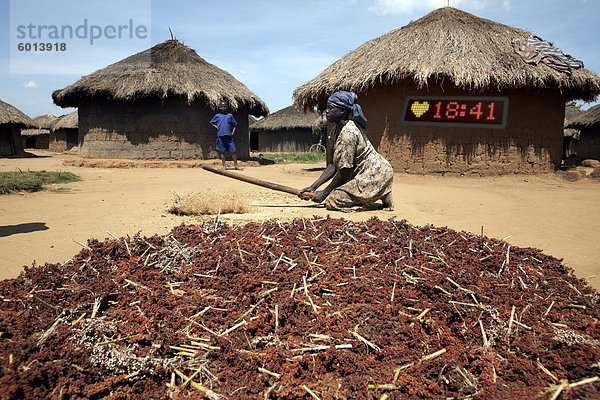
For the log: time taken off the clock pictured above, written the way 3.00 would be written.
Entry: 18.41
